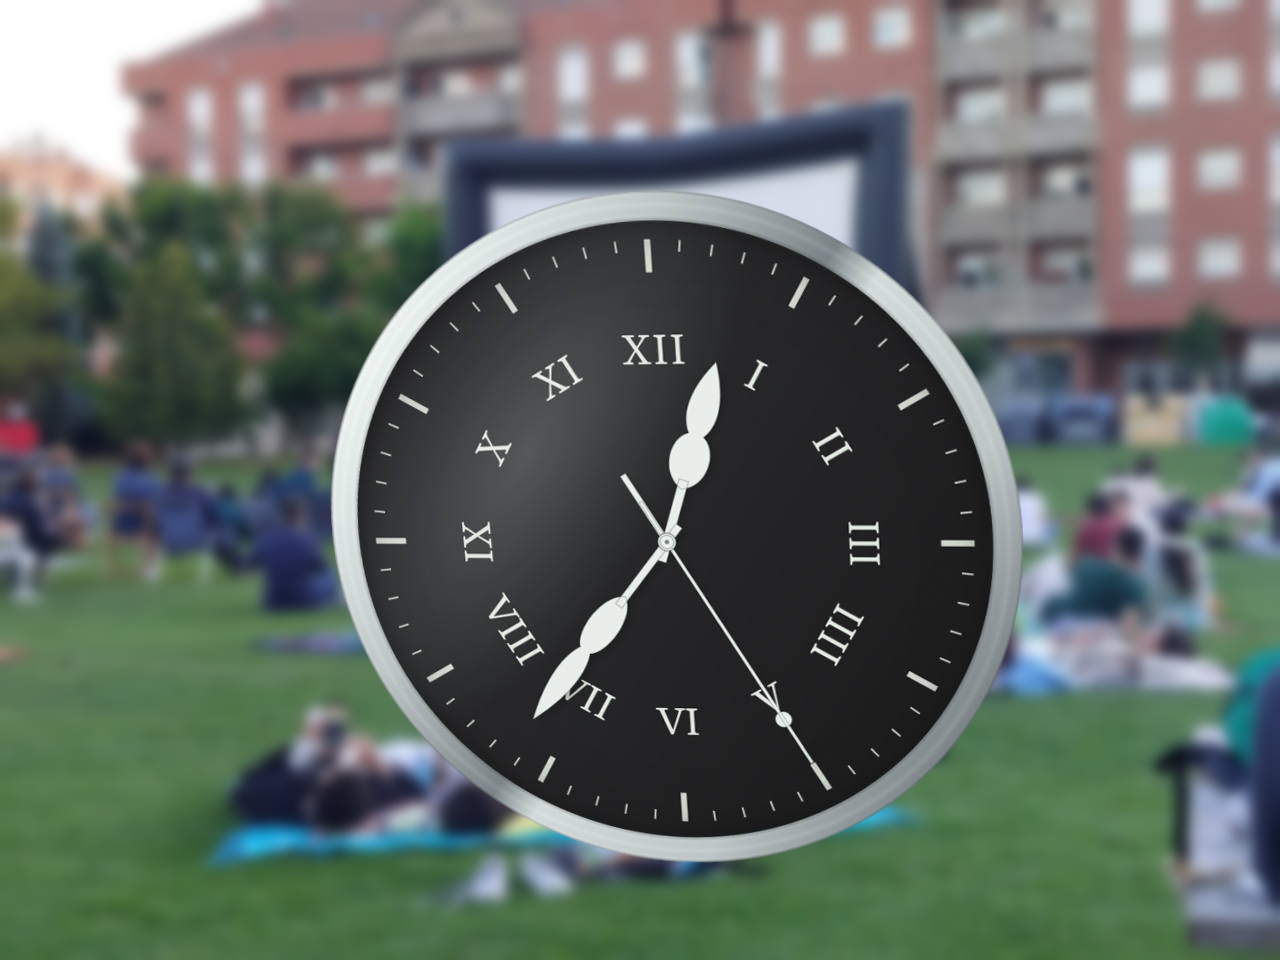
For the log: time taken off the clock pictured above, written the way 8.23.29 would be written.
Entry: 12.36.25
